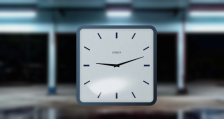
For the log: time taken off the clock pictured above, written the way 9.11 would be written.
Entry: 9.12
